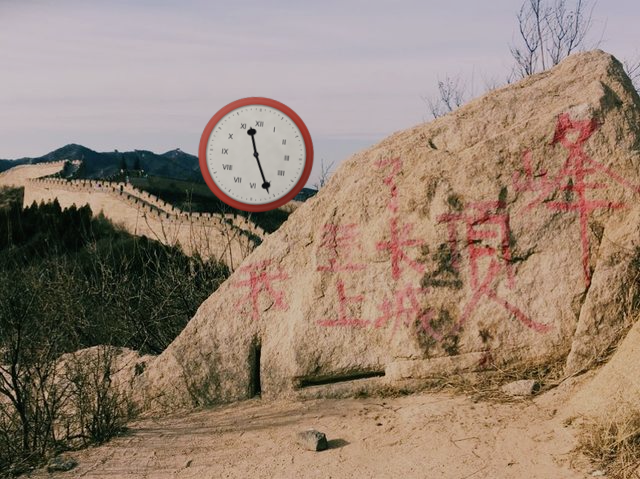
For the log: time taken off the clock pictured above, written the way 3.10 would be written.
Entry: 11.26
